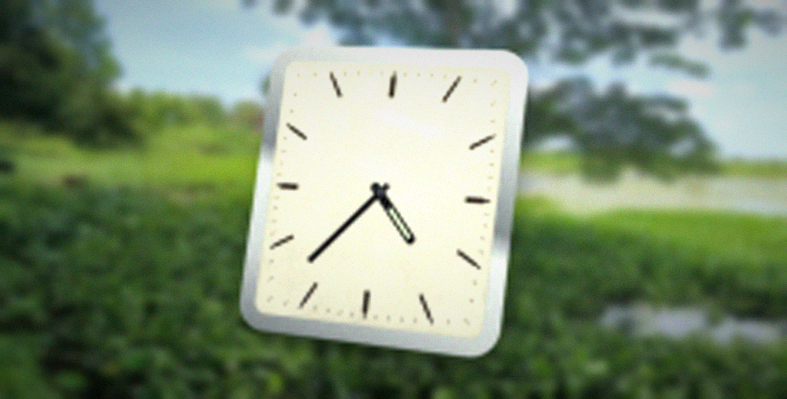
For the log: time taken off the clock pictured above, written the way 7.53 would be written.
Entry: 4.37
